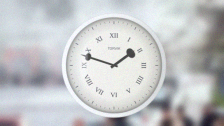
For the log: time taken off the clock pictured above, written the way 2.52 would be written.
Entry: 1.48
